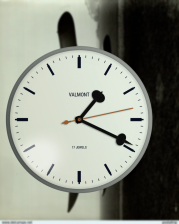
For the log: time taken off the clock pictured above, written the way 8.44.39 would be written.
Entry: 1.19.13
